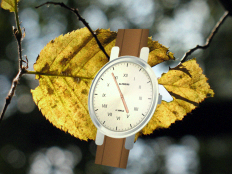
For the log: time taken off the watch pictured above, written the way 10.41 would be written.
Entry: 4.54
